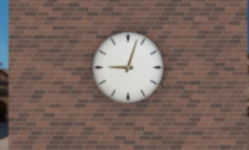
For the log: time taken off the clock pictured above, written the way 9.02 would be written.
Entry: 9.03
